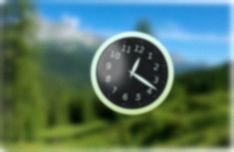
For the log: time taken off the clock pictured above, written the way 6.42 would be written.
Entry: 12.18
